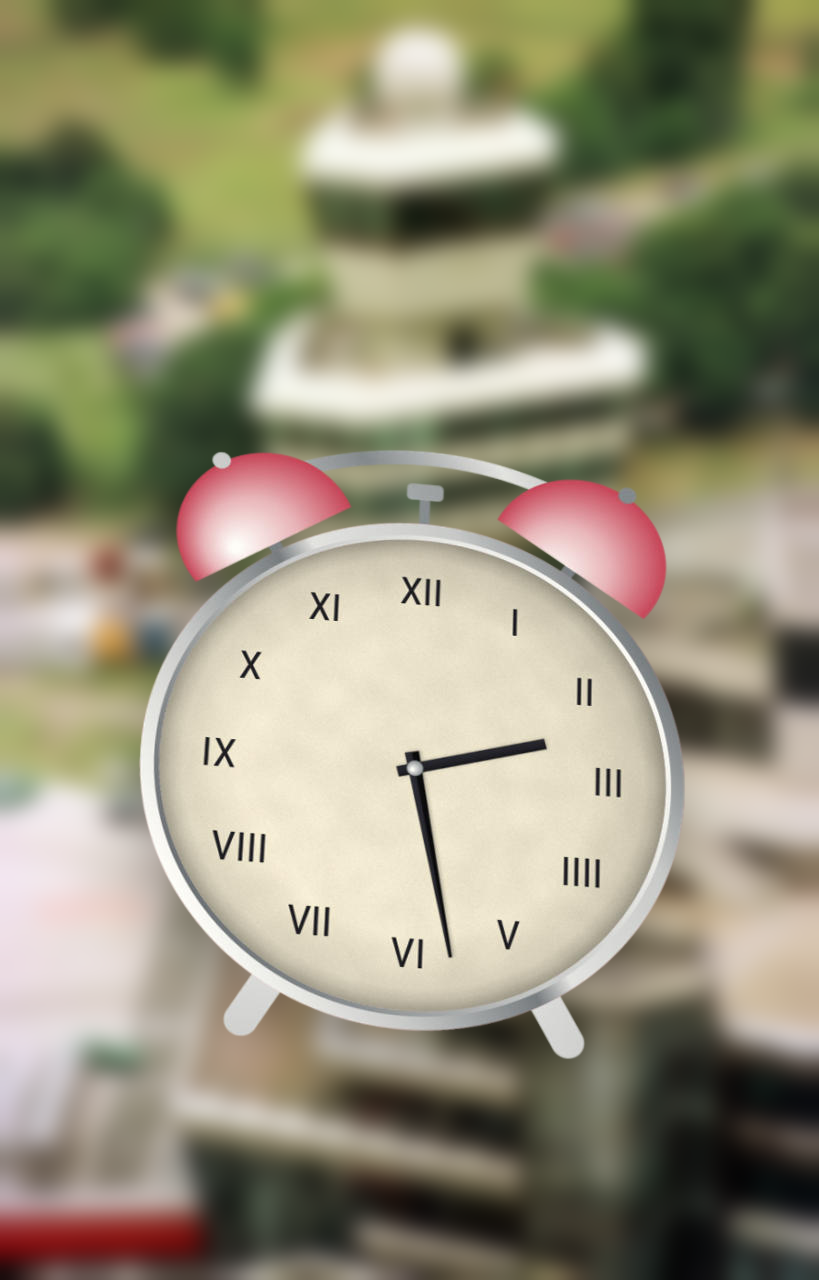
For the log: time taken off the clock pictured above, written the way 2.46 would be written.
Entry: 2.28
